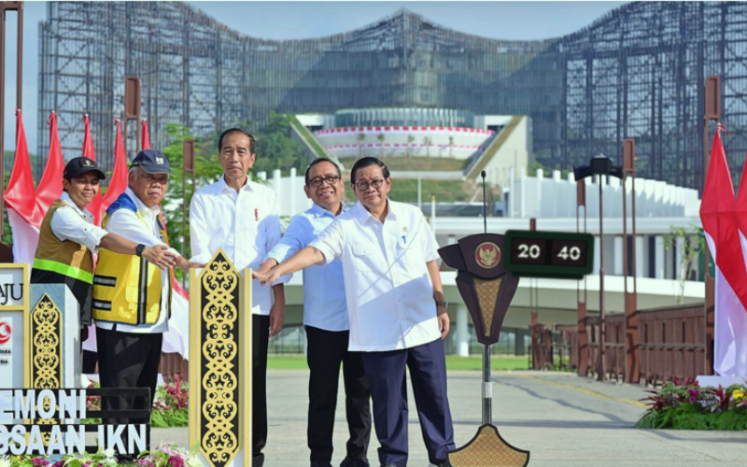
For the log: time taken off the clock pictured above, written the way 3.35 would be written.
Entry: 20.40
